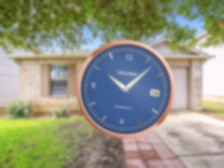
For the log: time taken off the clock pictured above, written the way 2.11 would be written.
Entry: 10.07
